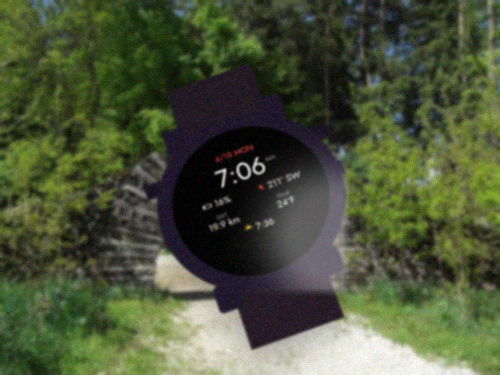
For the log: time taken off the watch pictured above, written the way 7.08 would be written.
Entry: 7.06
